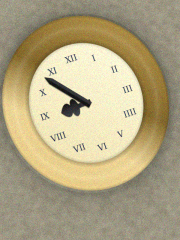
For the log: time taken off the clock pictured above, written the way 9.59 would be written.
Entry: 8.53
